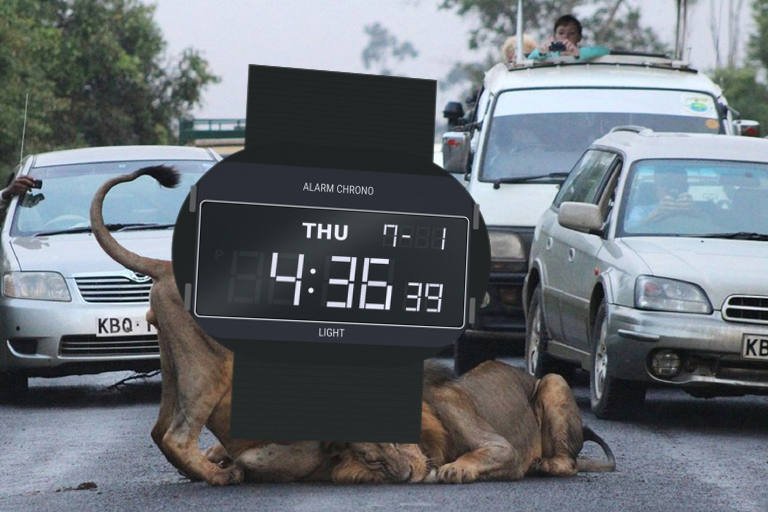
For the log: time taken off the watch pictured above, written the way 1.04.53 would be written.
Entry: 4.36.39
